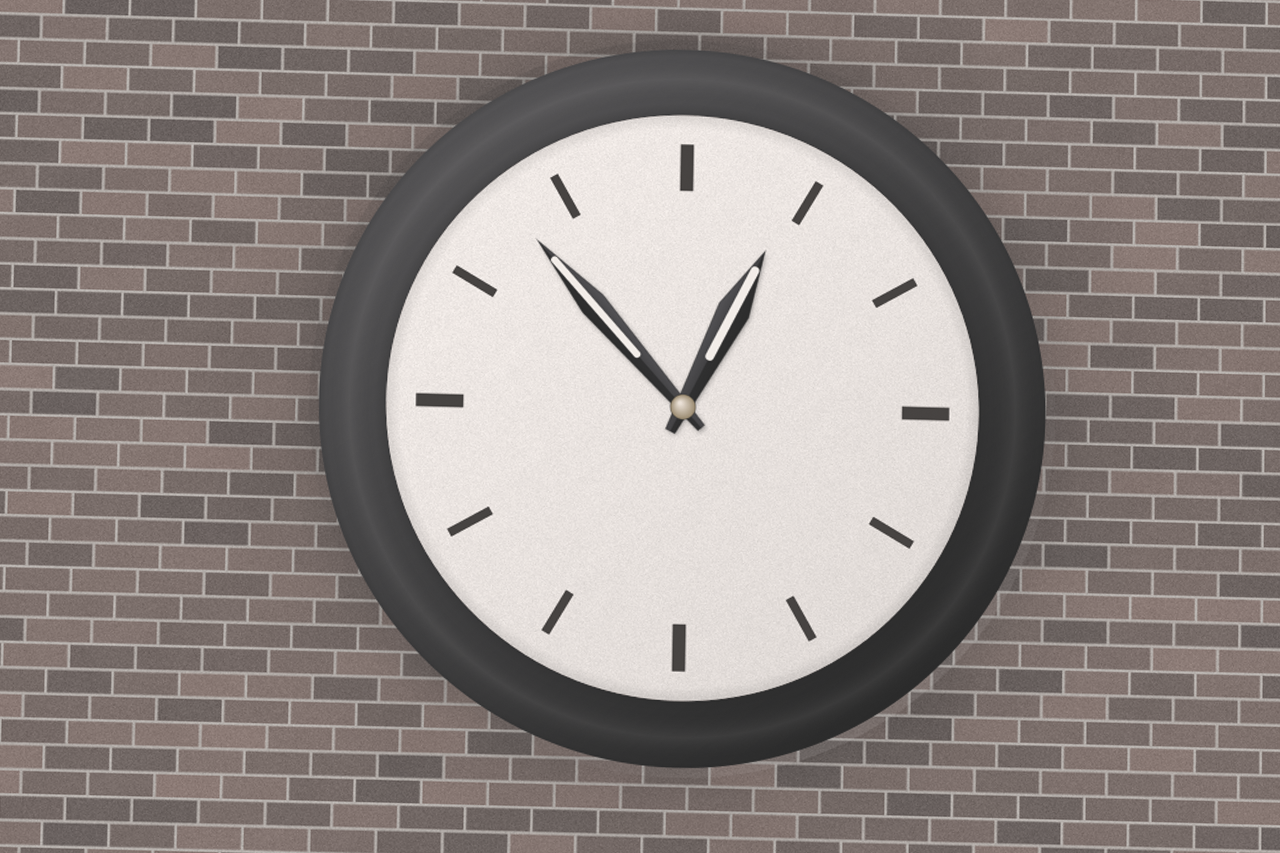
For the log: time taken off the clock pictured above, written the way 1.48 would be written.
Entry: 12.53
